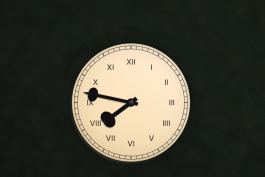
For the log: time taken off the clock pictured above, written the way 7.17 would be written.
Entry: 7.47
